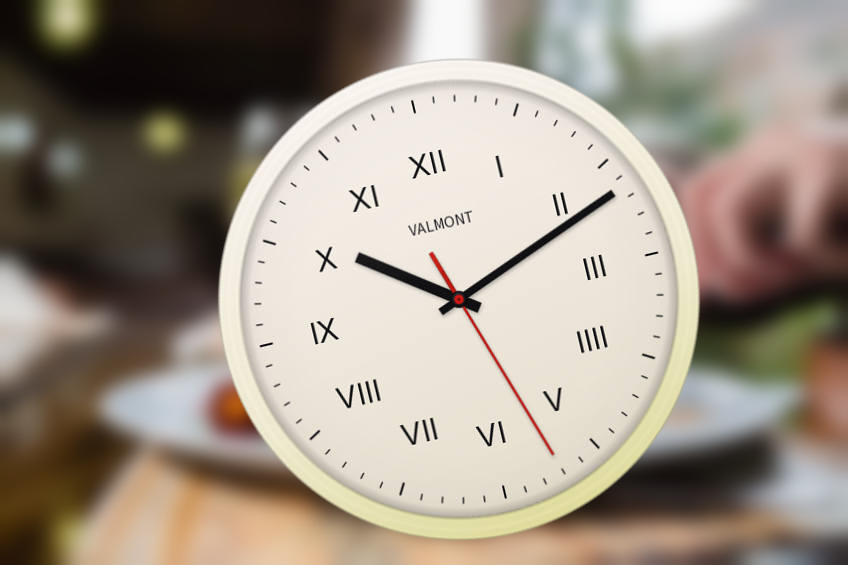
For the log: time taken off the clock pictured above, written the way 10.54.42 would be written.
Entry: 10.11.27
